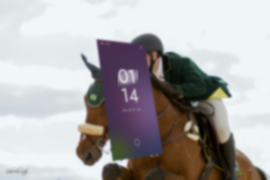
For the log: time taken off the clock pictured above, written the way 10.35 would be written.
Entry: 1.14
